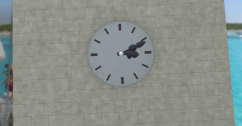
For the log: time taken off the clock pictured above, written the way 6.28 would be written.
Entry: 3.11
